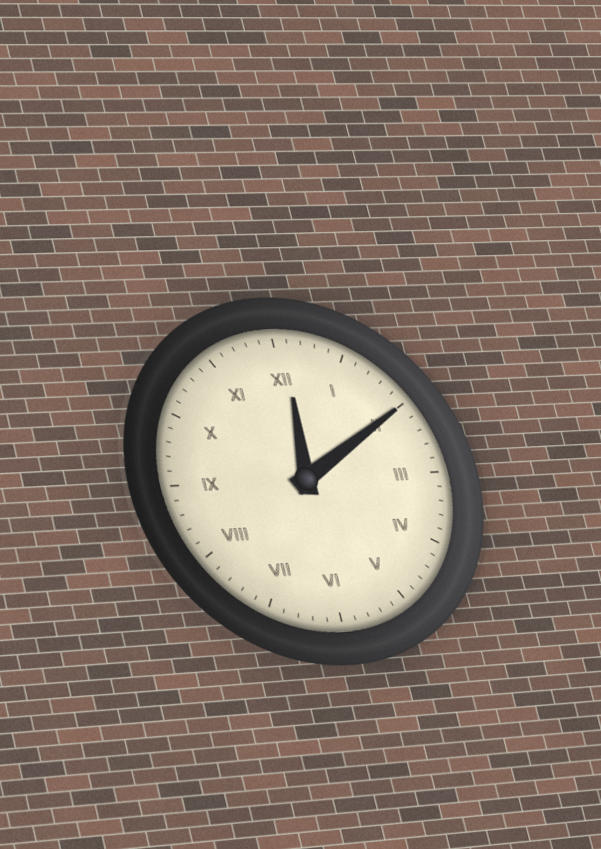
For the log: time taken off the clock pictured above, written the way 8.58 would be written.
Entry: 12.10
